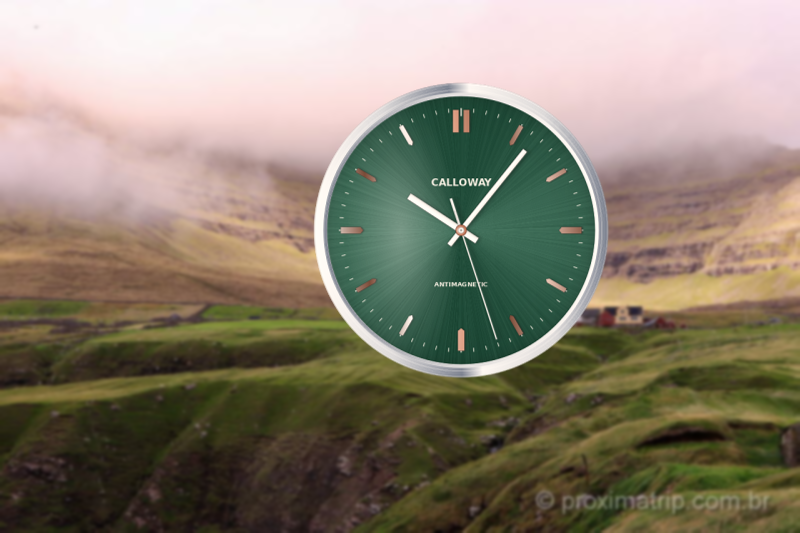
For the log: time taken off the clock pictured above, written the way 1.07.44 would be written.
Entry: 10.06.27
